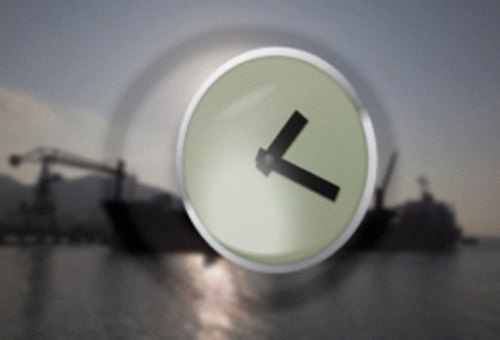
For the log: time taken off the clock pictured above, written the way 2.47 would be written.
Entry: 1.19
